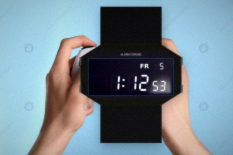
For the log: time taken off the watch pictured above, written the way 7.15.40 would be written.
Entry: 1.12.53
